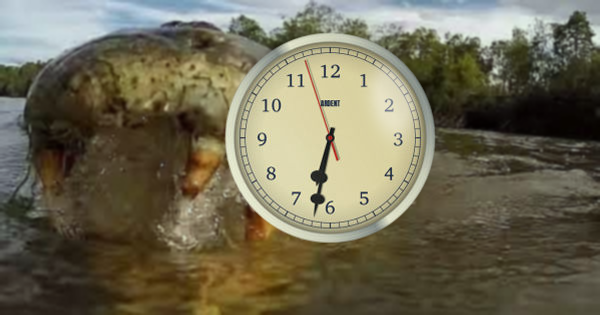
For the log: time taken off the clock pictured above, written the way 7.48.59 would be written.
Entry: 6.31.57
